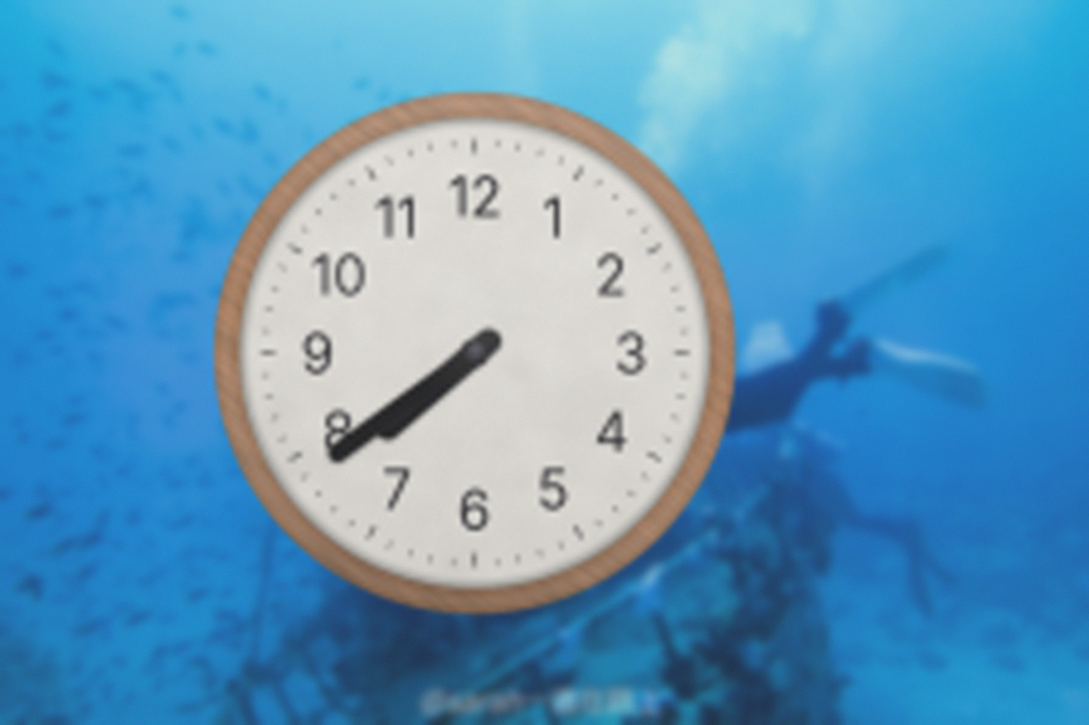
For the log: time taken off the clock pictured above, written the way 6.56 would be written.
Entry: 7.39
